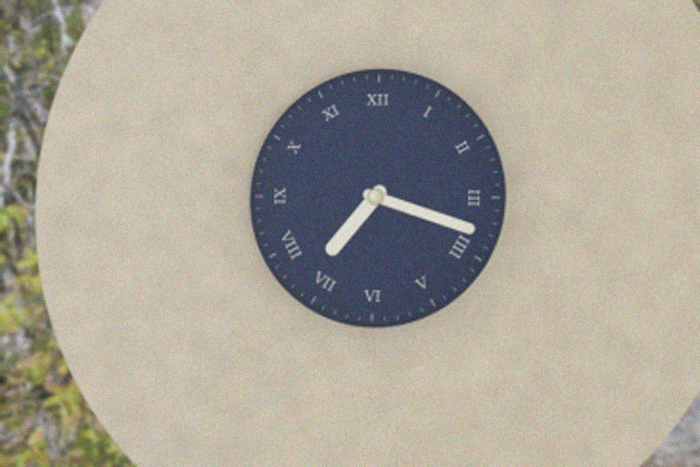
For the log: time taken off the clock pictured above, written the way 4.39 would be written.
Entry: 7.18
